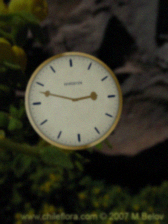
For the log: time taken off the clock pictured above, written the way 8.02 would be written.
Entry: 2.48
